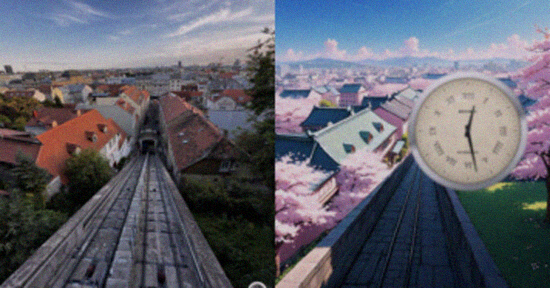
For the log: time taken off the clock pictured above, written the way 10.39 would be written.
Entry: 12.28
